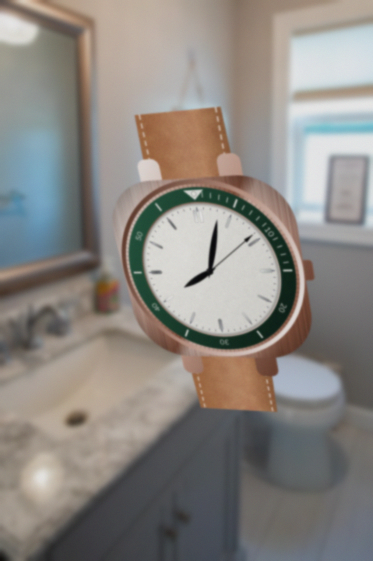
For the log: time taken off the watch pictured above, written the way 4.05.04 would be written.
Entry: 8.03.09
